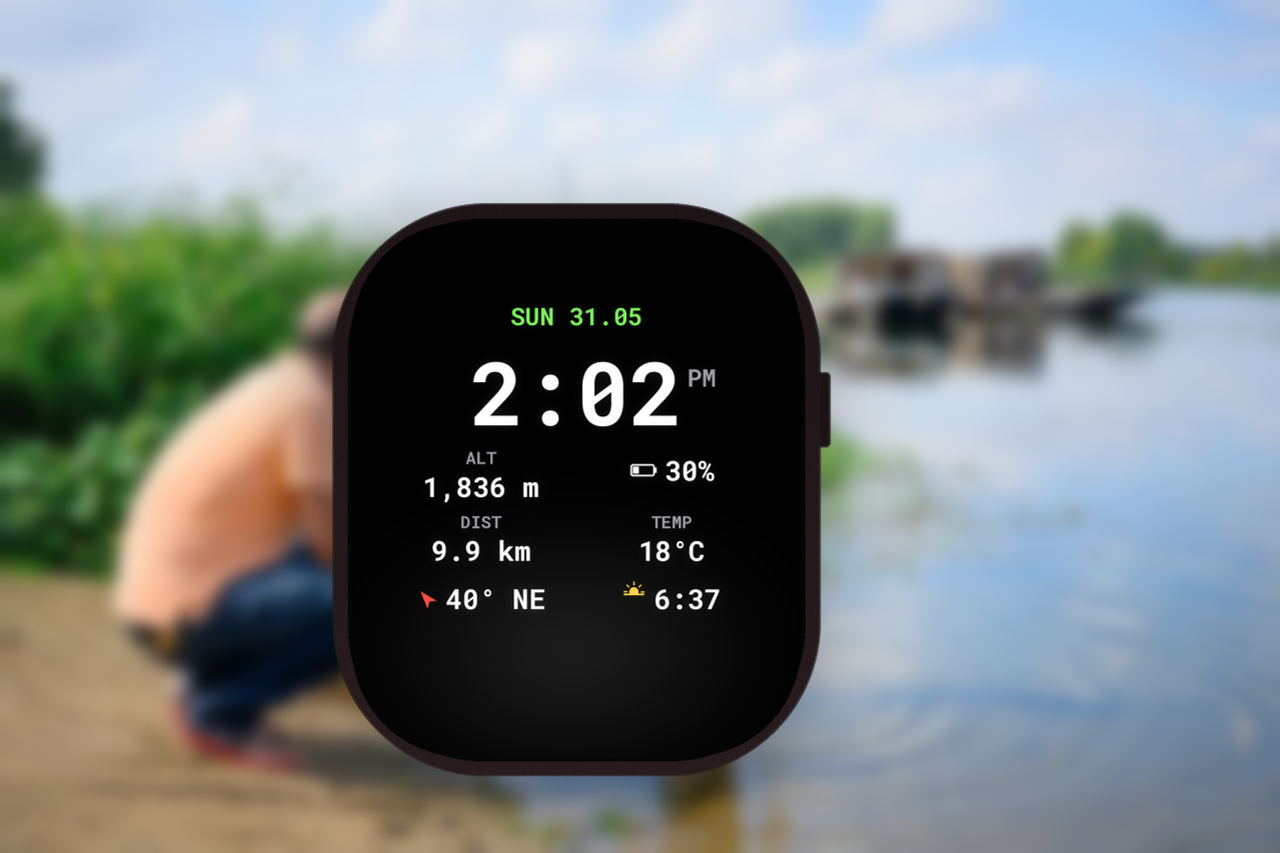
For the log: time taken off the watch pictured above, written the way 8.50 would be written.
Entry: 2.02
